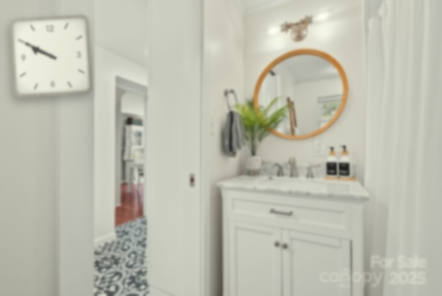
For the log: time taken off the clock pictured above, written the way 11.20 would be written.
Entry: 9.50
